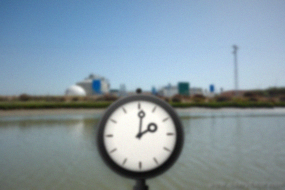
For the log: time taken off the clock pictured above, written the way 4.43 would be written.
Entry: 2.01
